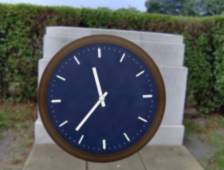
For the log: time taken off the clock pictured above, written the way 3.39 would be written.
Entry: 11.37
